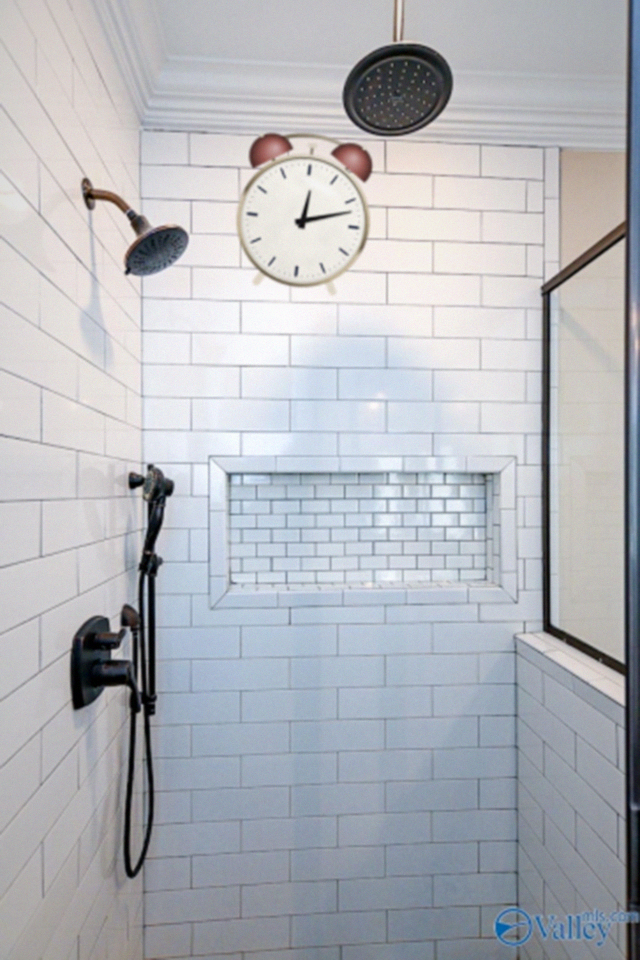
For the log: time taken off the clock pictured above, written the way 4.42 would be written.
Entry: 12.12
